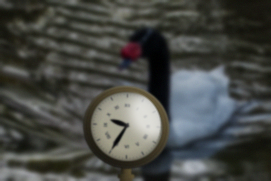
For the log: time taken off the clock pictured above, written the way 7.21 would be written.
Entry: 9.35
